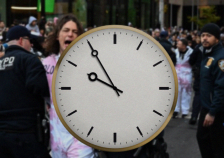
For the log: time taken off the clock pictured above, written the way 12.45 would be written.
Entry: 9.55
